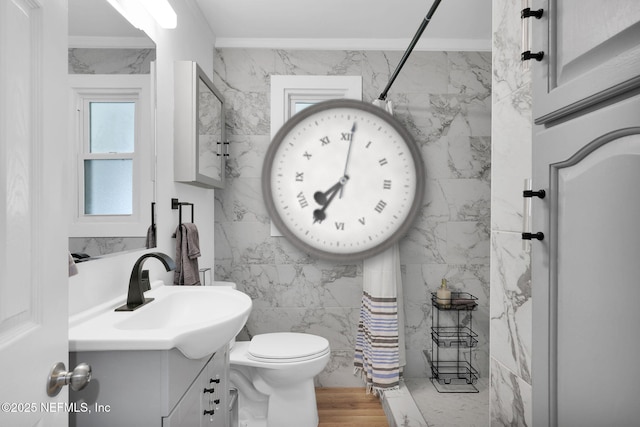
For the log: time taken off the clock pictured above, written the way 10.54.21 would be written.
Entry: 7.35.01
